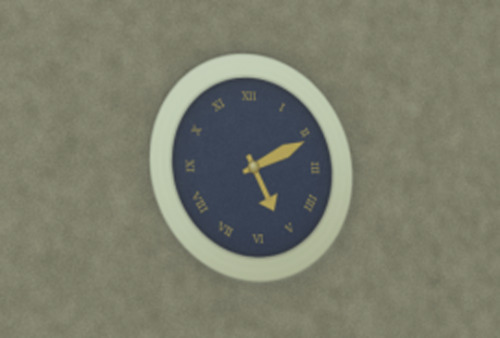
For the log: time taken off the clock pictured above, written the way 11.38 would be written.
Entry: 5.11
